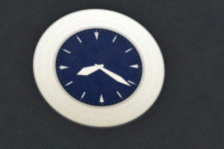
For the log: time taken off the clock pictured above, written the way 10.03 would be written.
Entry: 8.21
